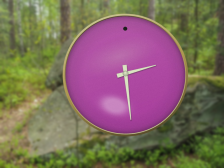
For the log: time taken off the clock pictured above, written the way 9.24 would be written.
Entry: 2.29
